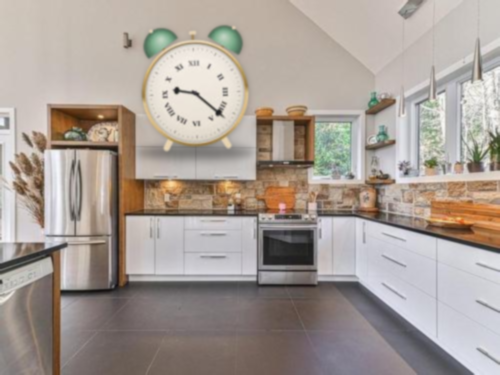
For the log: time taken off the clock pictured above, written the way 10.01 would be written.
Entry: 9.22
